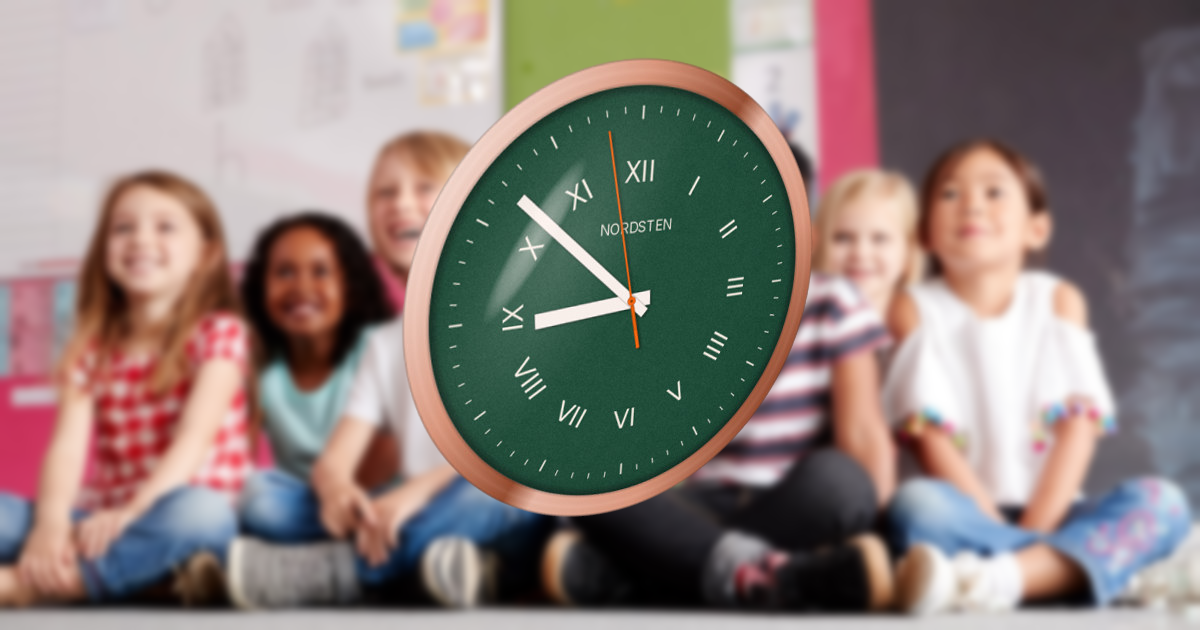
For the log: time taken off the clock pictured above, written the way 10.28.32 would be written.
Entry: 8.51.58
